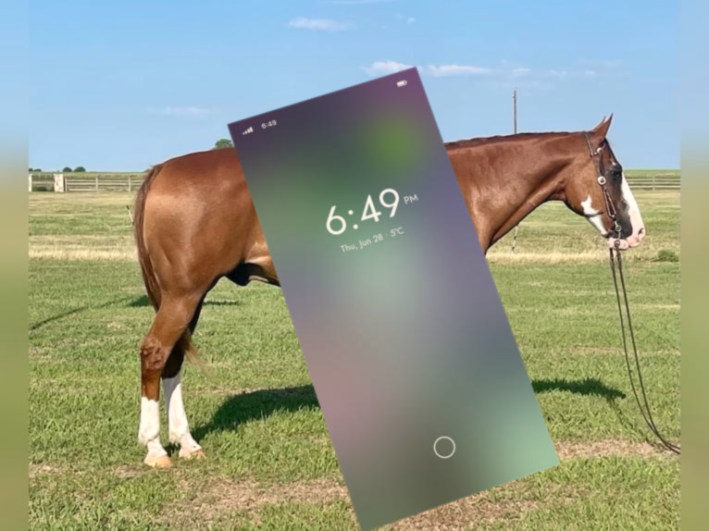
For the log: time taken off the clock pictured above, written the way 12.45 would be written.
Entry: 6.49
